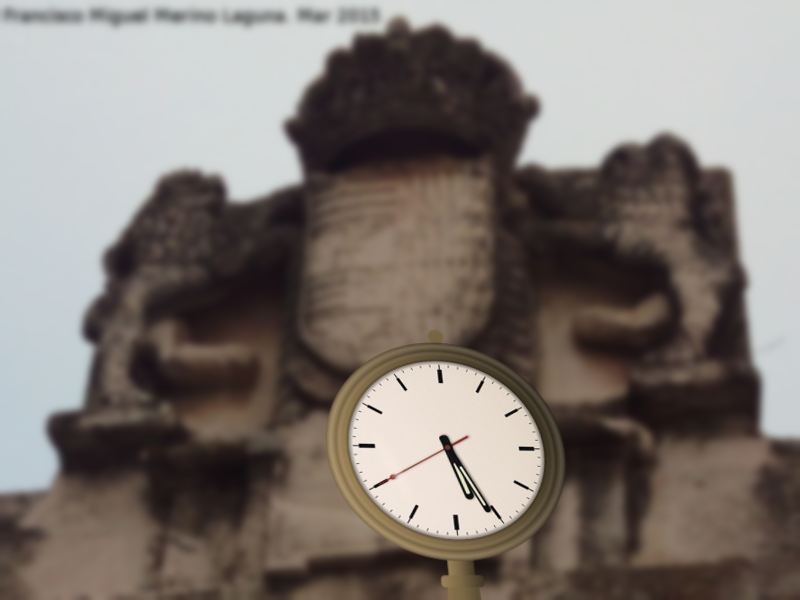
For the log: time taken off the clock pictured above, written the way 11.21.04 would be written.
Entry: 5.25.40
